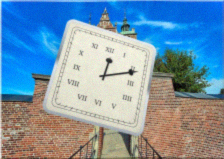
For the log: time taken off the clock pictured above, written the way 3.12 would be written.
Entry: 12.11
